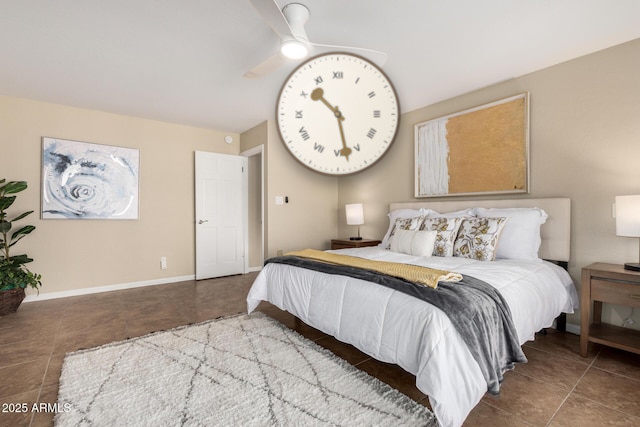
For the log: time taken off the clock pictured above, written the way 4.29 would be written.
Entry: 10.28
